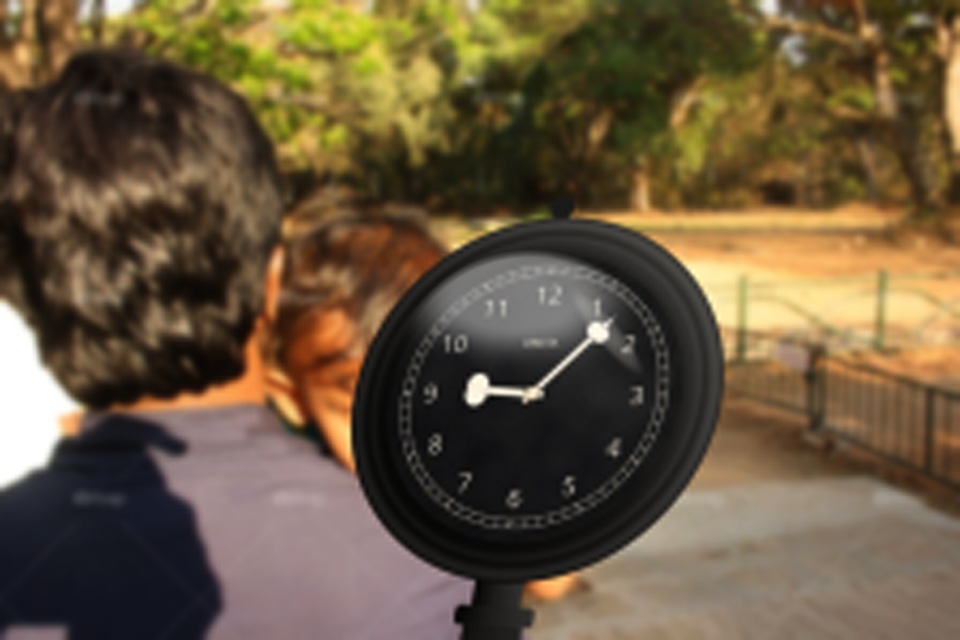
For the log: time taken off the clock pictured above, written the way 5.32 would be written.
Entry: 9.07
